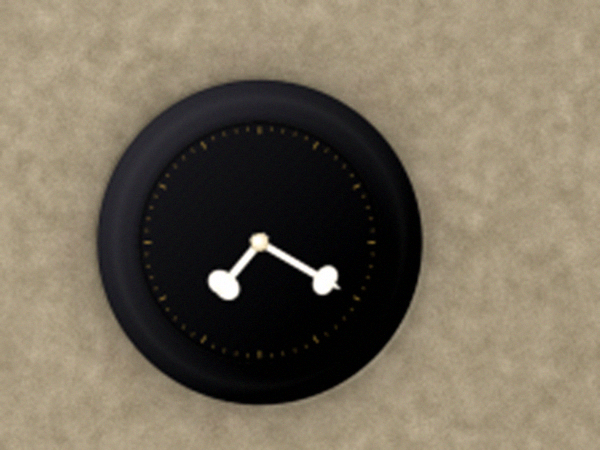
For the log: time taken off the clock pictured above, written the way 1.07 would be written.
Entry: 7.20
